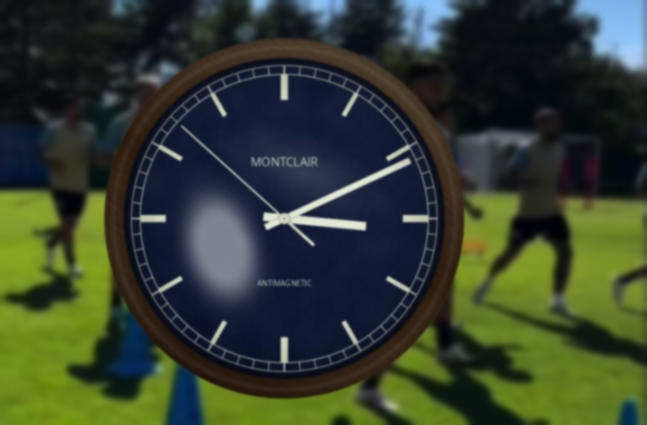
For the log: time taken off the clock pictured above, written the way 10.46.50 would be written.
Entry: 3.10.52
